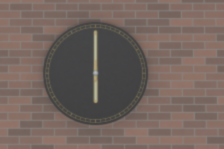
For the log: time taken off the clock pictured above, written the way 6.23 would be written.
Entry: 6.00
